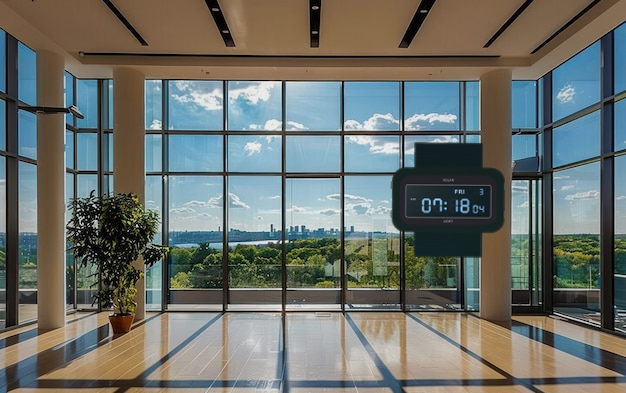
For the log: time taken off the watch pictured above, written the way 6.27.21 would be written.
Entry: 7.18.04
